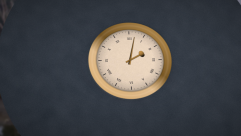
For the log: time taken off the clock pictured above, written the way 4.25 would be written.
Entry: 2.02
